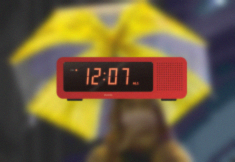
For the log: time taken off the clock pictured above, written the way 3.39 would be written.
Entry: 12.07
